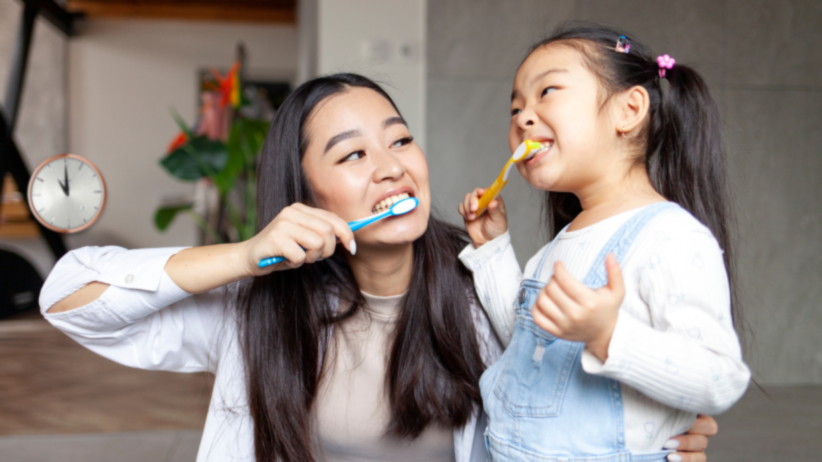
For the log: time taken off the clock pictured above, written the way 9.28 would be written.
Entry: 11.00
